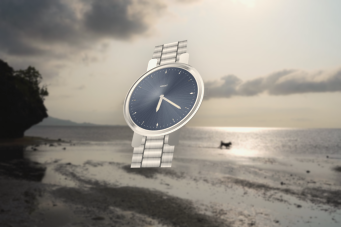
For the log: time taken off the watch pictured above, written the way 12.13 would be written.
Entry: 6.21
